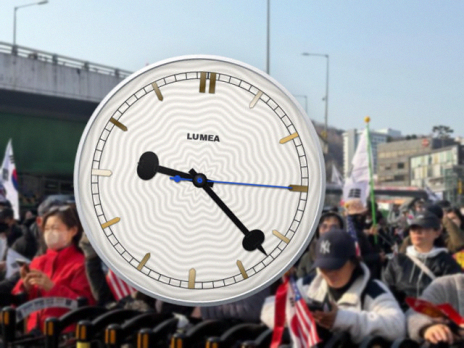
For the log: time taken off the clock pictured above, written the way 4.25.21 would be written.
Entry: 9.22.15
